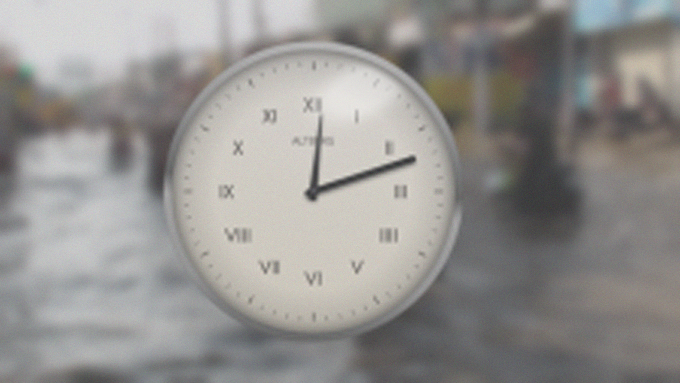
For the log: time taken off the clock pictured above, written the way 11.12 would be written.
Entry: 12.12
